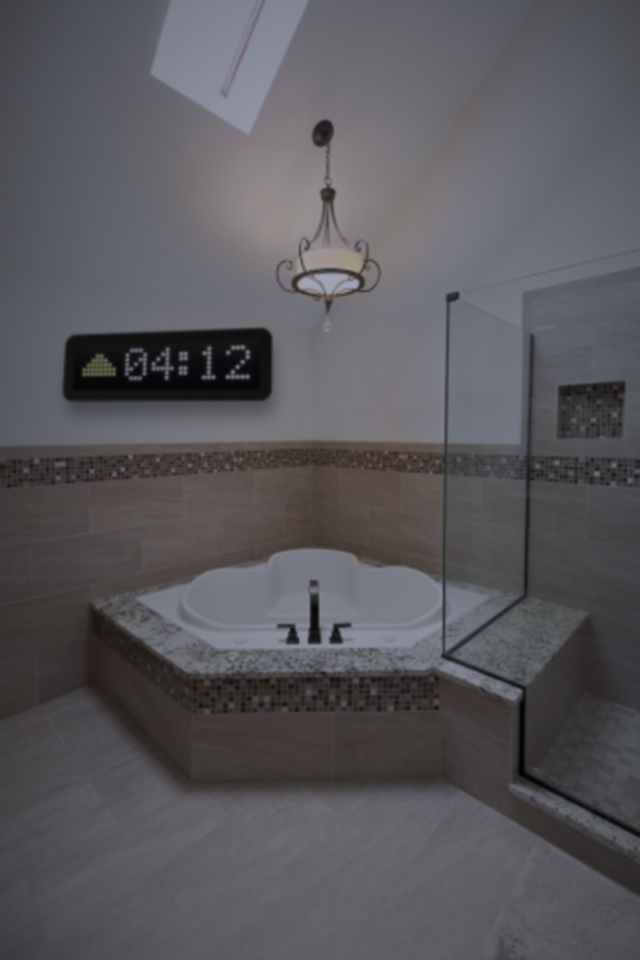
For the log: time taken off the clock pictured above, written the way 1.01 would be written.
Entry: 4.12
